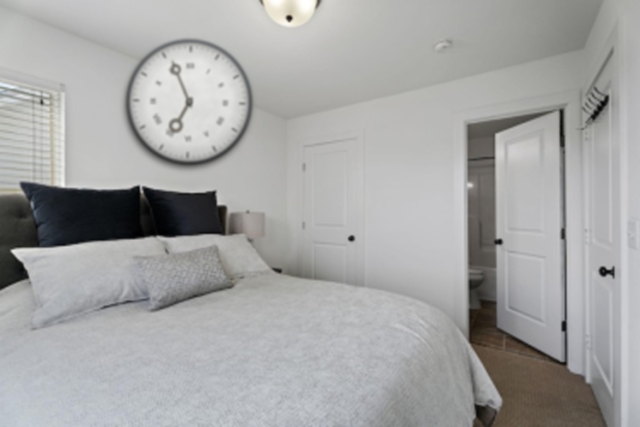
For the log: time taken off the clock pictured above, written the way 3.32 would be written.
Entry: 6.56
